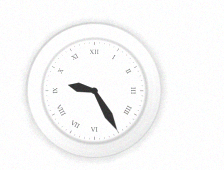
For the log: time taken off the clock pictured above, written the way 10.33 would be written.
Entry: 9.25
